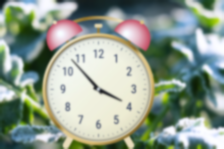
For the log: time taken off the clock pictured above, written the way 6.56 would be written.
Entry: 3.53
